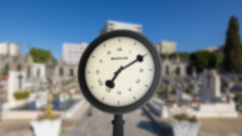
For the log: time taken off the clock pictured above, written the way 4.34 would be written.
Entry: 7.10
